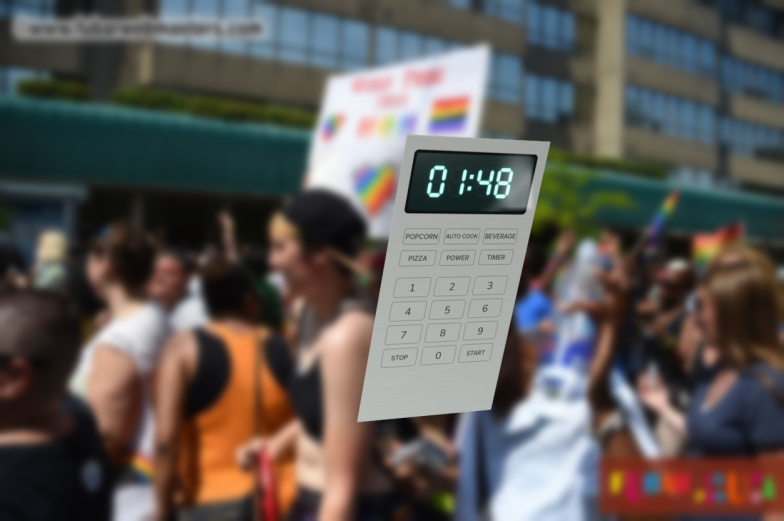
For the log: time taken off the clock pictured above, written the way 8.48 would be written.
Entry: 1.48
